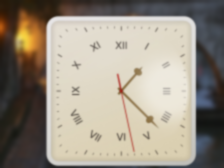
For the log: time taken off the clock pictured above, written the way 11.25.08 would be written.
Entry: 1.22.28
